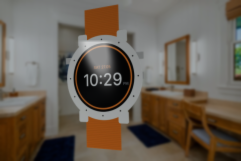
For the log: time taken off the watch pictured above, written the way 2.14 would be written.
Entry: 10.29
